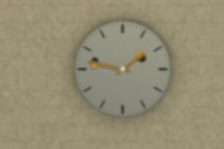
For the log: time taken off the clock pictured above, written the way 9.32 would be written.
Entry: 1.47
